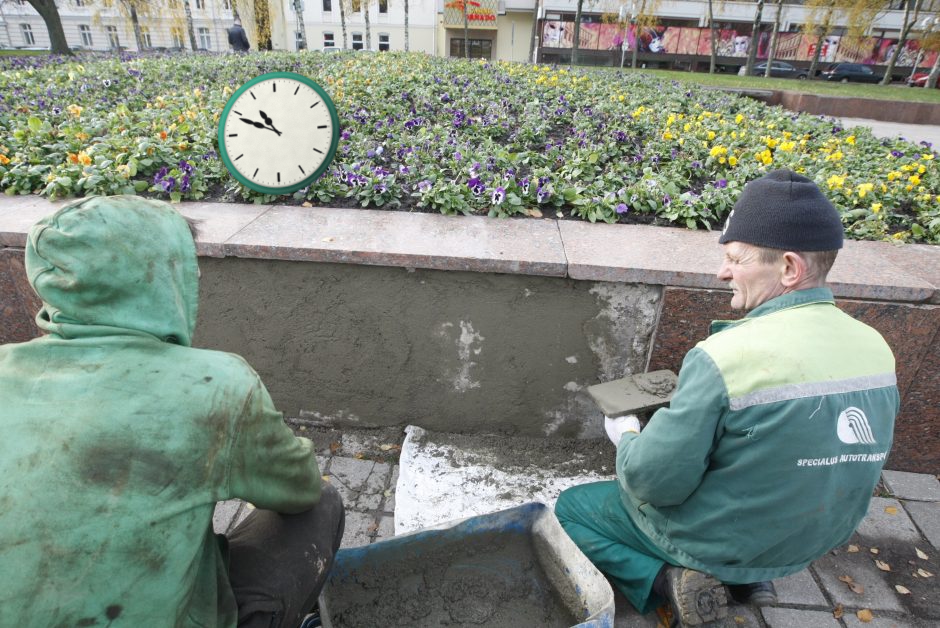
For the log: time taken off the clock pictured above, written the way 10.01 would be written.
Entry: 10.49
